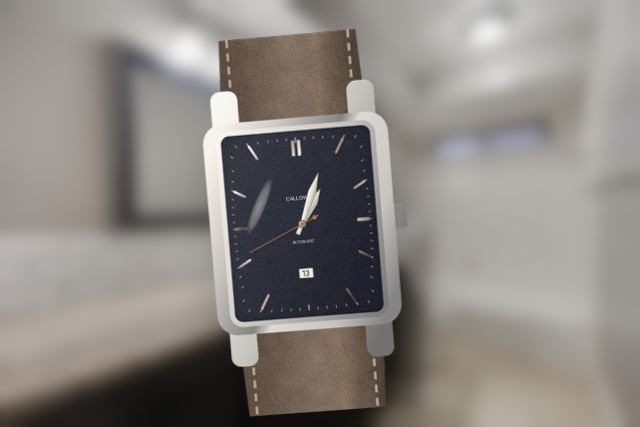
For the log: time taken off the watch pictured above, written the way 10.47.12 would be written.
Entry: 1.03.41
